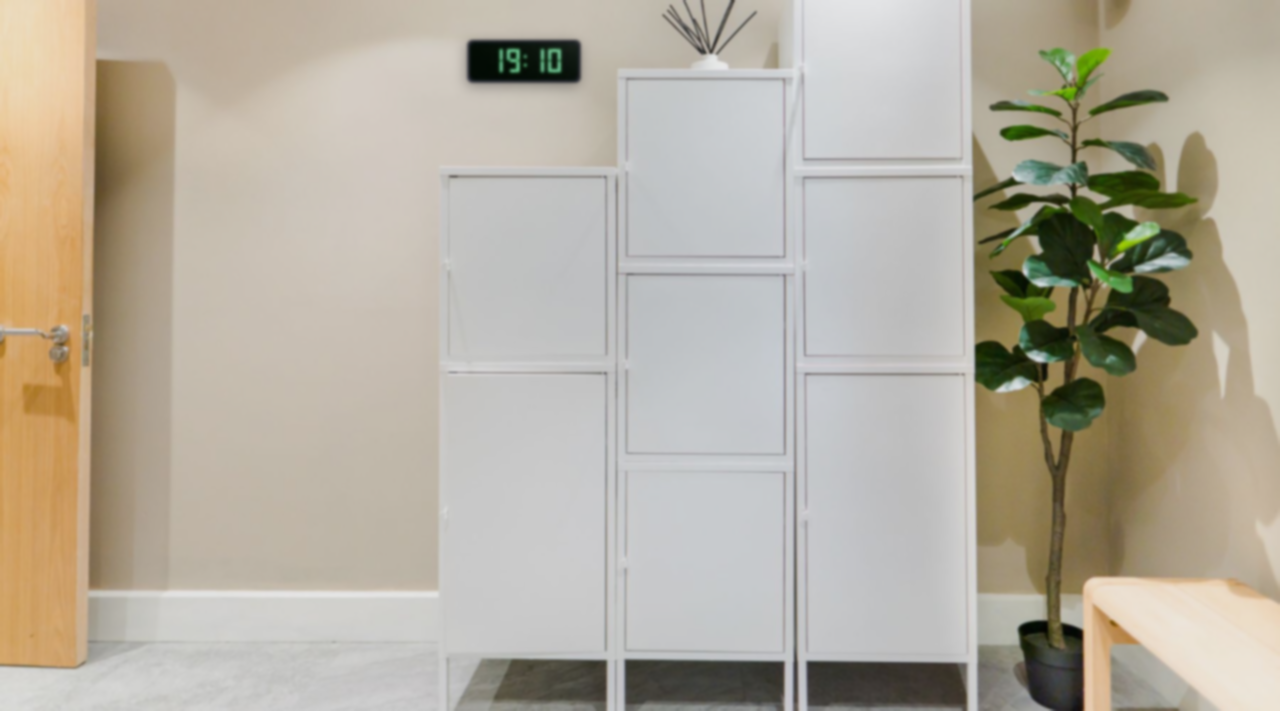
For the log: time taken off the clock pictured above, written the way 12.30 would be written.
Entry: 19.10
